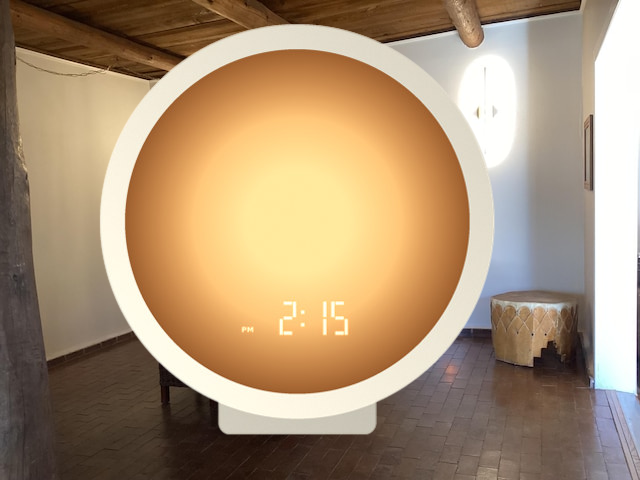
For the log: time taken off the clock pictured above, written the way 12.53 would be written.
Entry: 2.15
